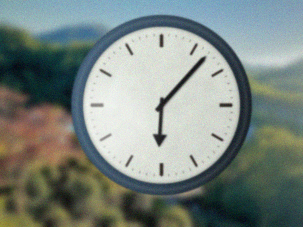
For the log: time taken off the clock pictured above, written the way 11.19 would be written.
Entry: 6.07
